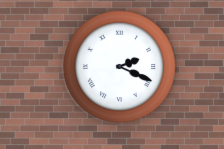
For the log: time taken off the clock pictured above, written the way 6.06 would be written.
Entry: 2.19
